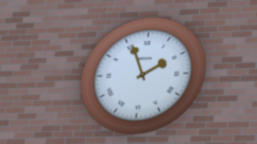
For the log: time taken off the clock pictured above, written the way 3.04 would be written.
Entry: 1.56
